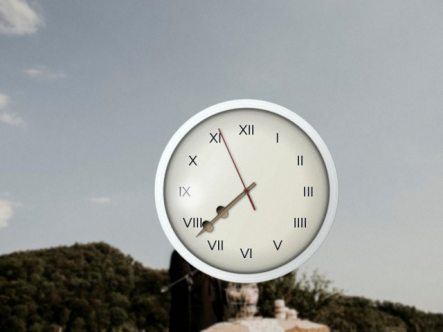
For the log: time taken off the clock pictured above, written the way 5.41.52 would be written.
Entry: 7.37.56
